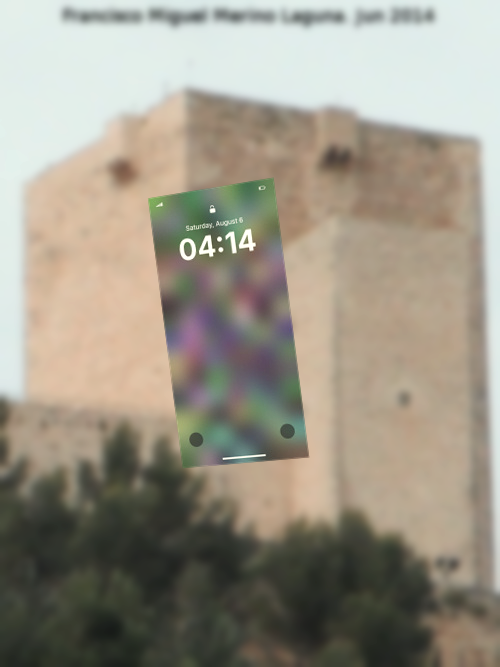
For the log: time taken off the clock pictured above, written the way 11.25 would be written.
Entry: 4.14
